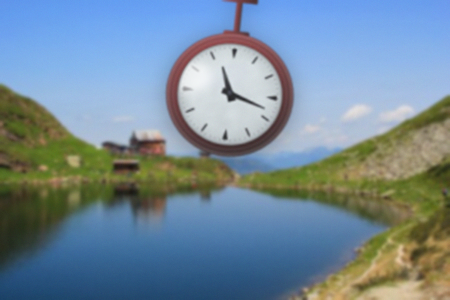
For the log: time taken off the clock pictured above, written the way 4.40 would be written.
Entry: 11.18
